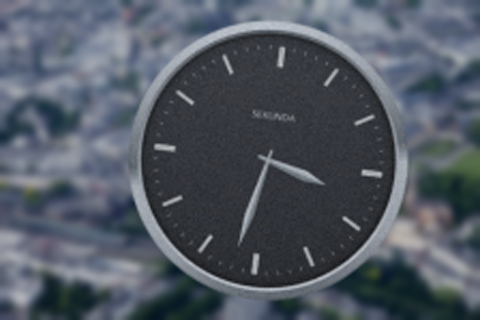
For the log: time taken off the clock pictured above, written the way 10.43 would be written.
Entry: 3.32
